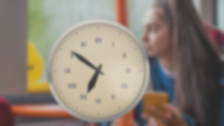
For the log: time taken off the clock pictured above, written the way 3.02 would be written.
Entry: 6.51
